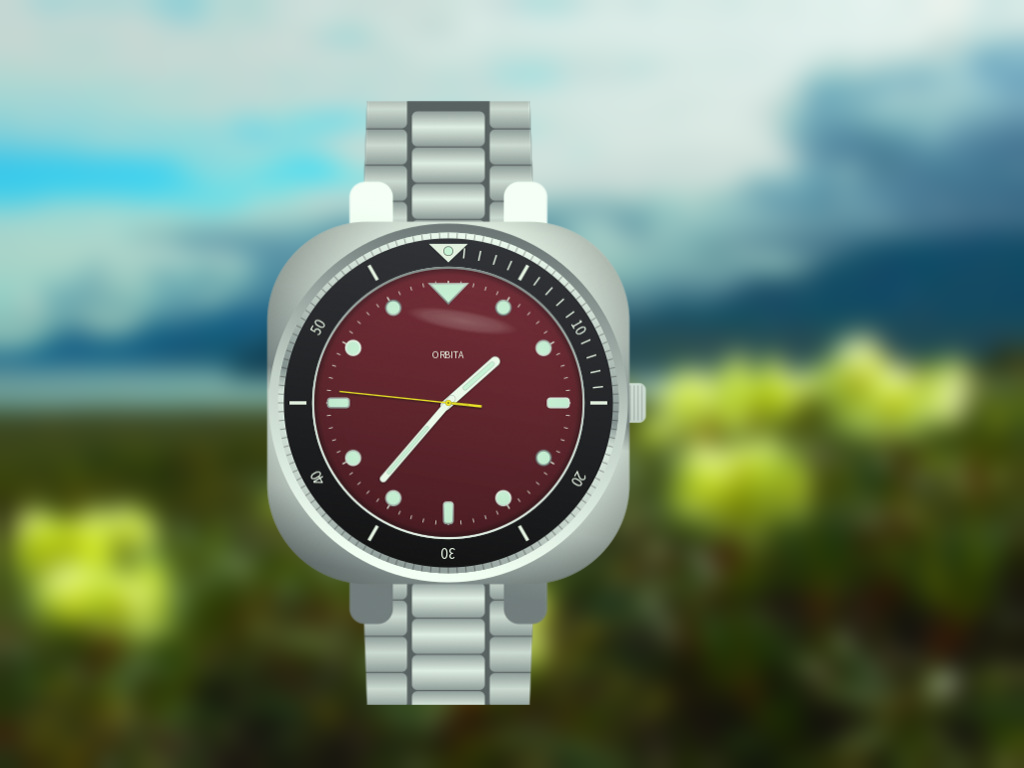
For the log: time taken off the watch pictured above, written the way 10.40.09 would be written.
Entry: 1.36.46
